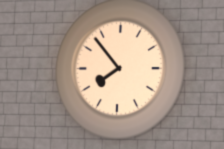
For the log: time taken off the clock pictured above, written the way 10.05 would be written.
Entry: 7.53
